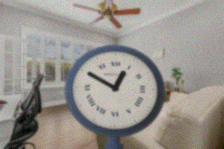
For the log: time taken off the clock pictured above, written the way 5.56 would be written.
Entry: 12.50
